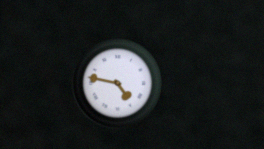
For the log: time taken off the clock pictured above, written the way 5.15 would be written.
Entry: 4.47
